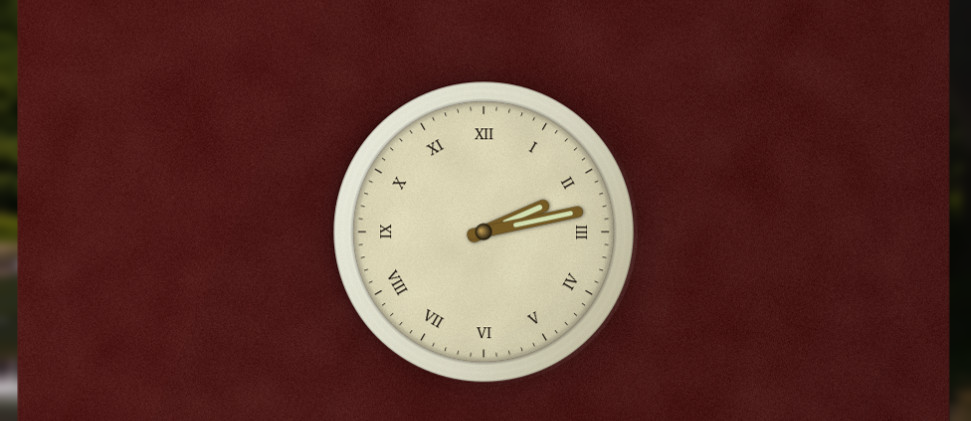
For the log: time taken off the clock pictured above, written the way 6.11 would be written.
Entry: 2.13
